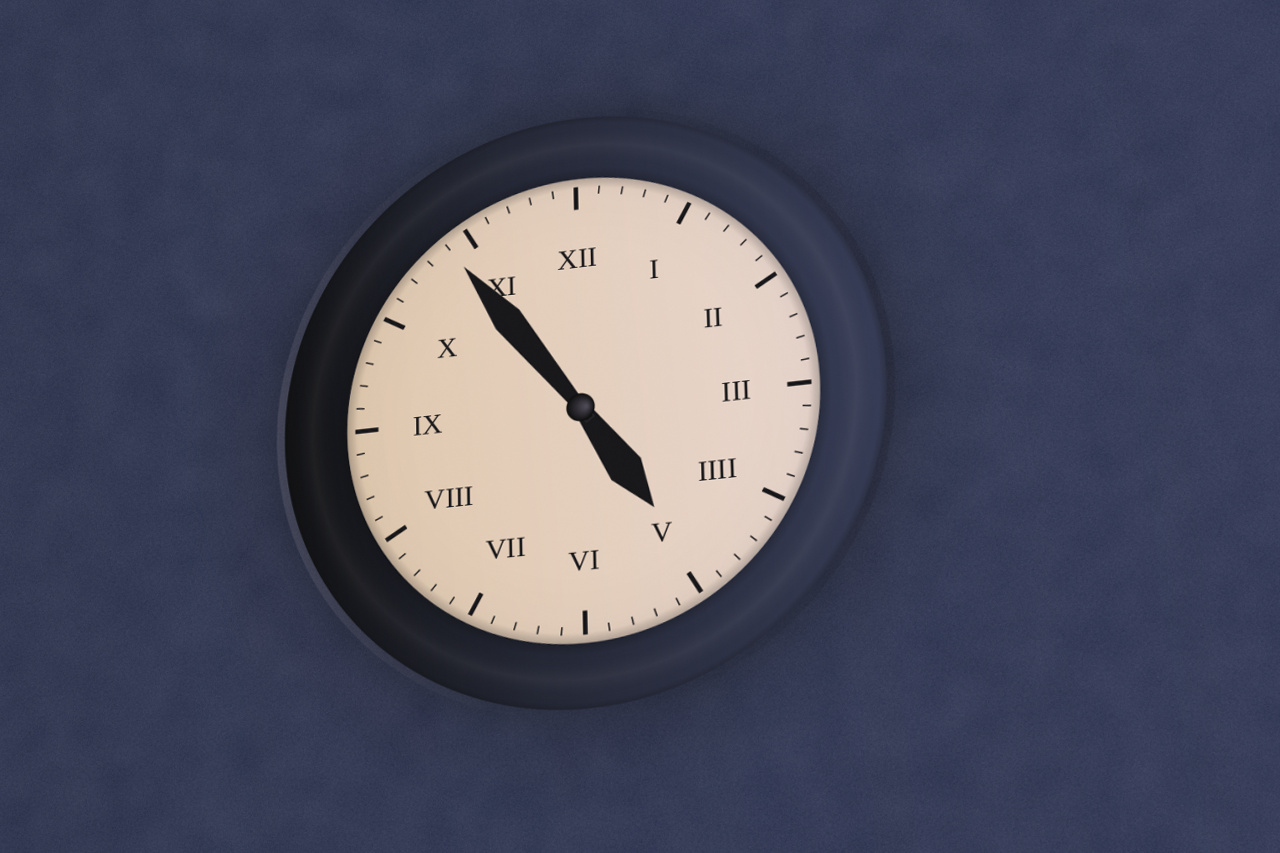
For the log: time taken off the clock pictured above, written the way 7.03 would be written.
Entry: 4.54
